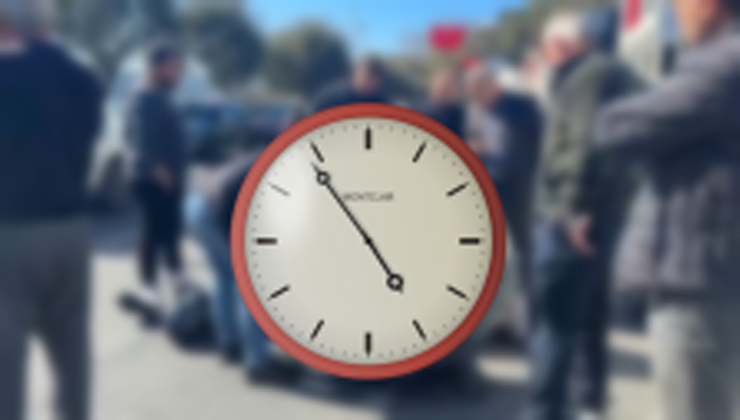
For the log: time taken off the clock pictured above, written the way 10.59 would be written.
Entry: 4.54
